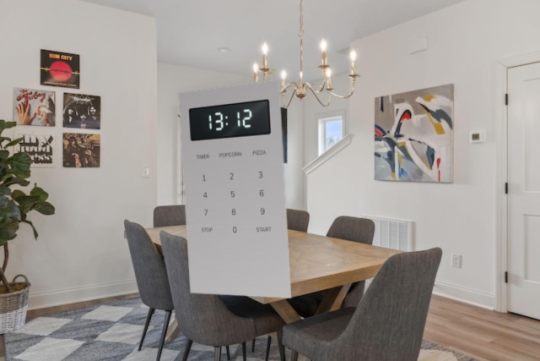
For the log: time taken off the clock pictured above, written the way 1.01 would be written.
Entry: 13.12
